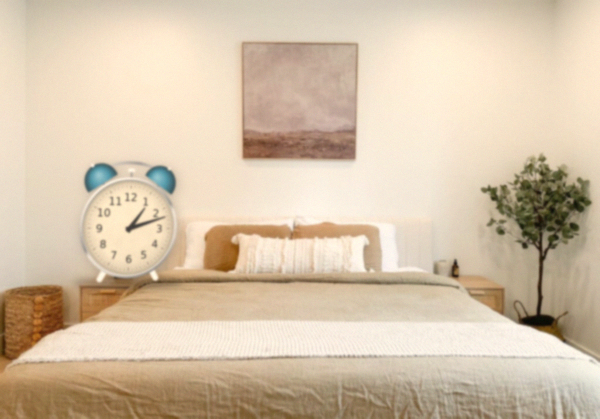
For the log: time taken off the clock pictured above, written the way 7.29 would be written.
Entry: 1.12
